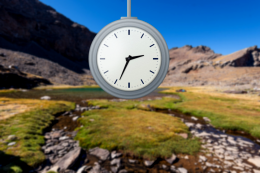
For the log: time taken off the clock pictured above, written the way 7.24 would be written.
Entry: 2.34
